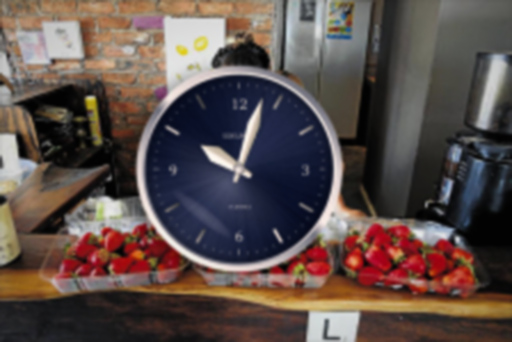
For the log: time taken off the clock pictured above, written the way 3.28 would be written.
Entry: 10.03
